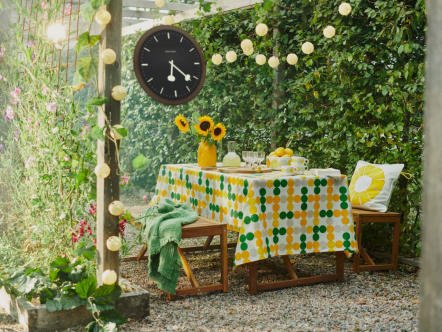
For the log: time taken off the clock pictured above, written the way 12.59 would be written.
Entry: 6.22
